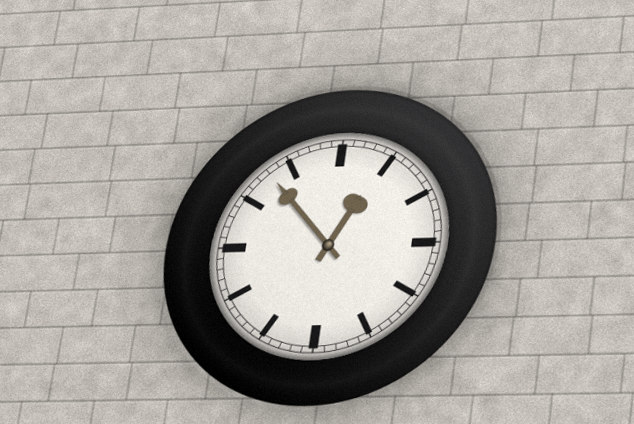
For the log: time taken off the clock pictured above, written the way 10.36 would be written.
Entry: 12.53
